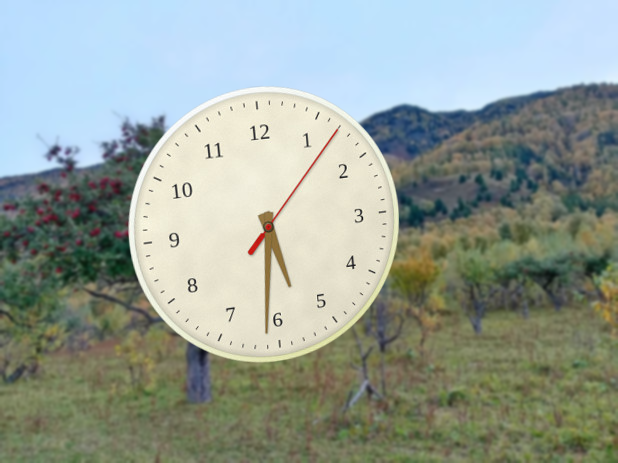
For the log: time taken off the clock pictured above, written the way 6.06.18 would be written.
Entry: 5.31.07
